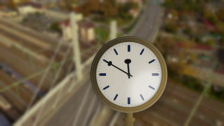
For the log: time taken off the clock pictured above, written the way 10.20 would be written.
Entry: 11.50
